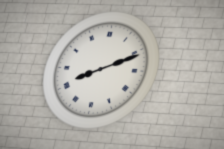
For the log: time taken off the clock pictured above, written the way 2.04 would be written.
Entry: 8.11
